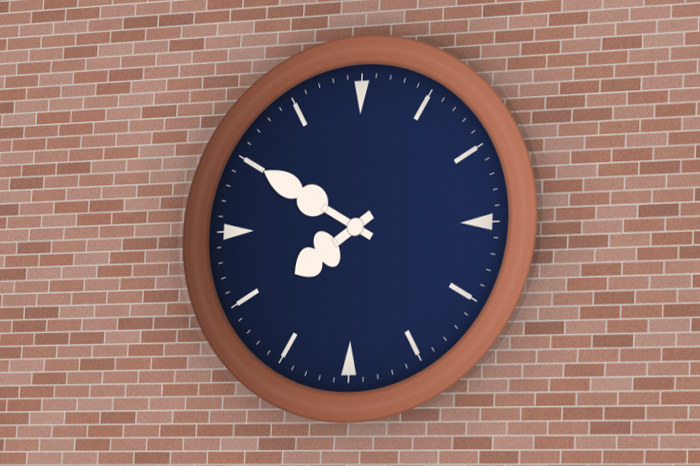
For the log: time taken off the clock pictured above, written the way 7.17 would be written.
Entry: 7.50
